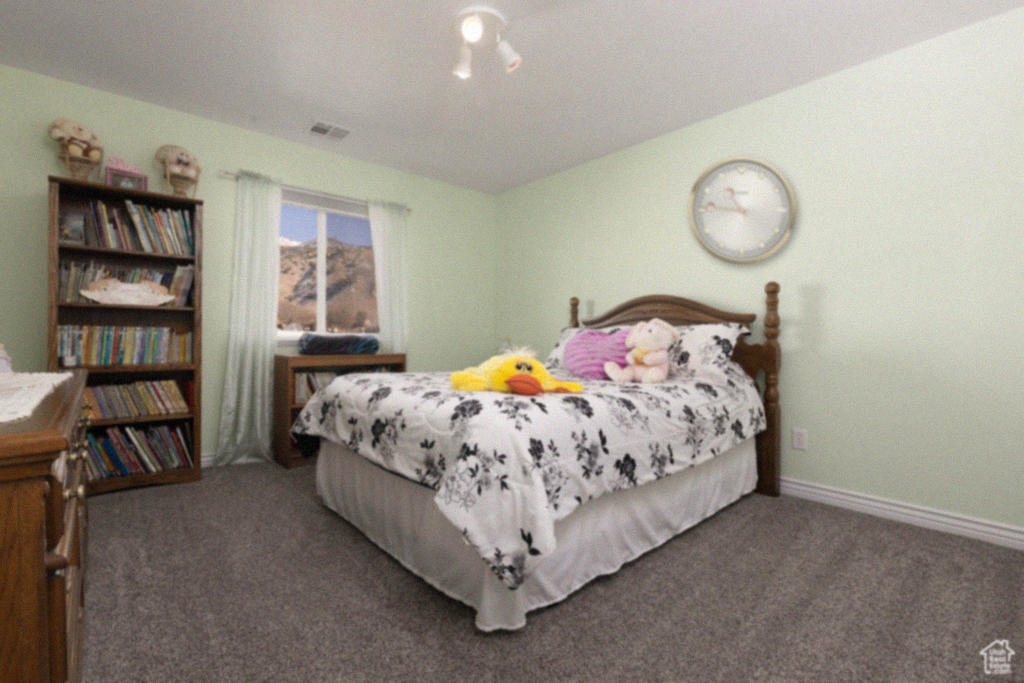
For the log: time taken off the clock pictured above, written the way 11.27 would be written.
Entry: 10.46
